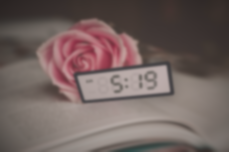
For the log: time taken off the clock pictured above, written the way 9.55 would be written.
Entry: 5.19
